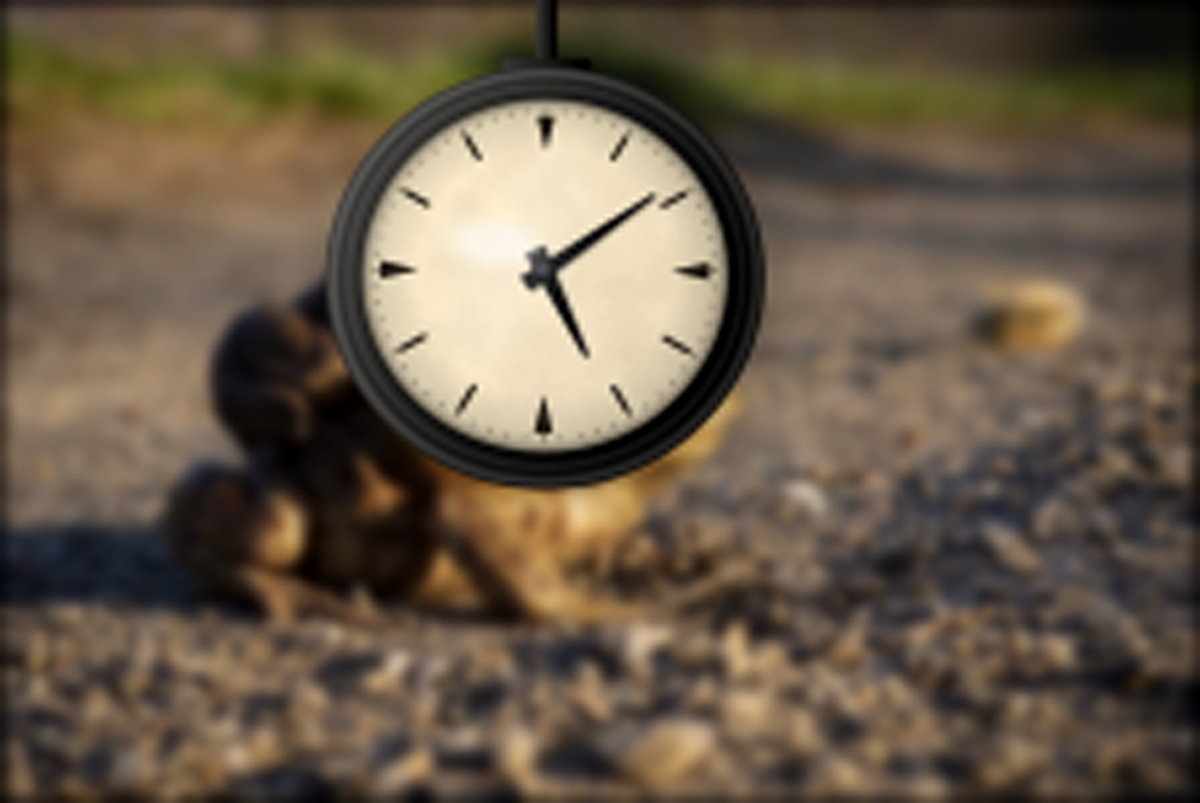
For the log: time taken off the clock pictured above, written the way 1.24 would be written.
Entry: 5.09
